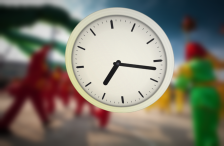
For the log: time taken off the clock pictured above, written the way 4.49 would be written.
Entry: 7.17
